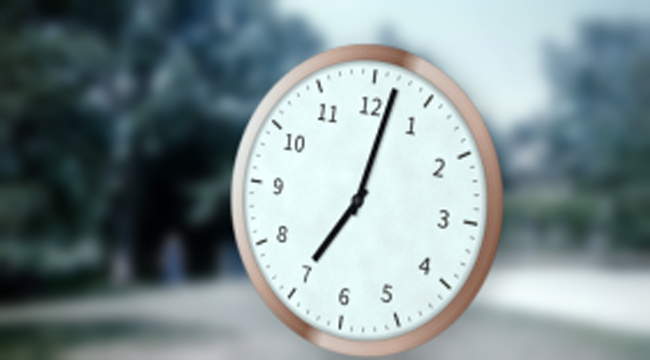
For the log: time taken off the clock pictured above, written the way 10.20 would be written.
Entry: 7.02
